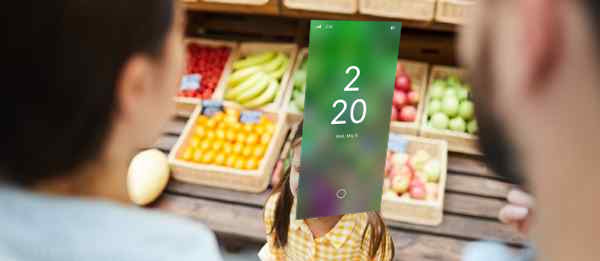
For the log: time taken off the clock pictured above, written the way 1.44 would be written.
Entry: 2.20
